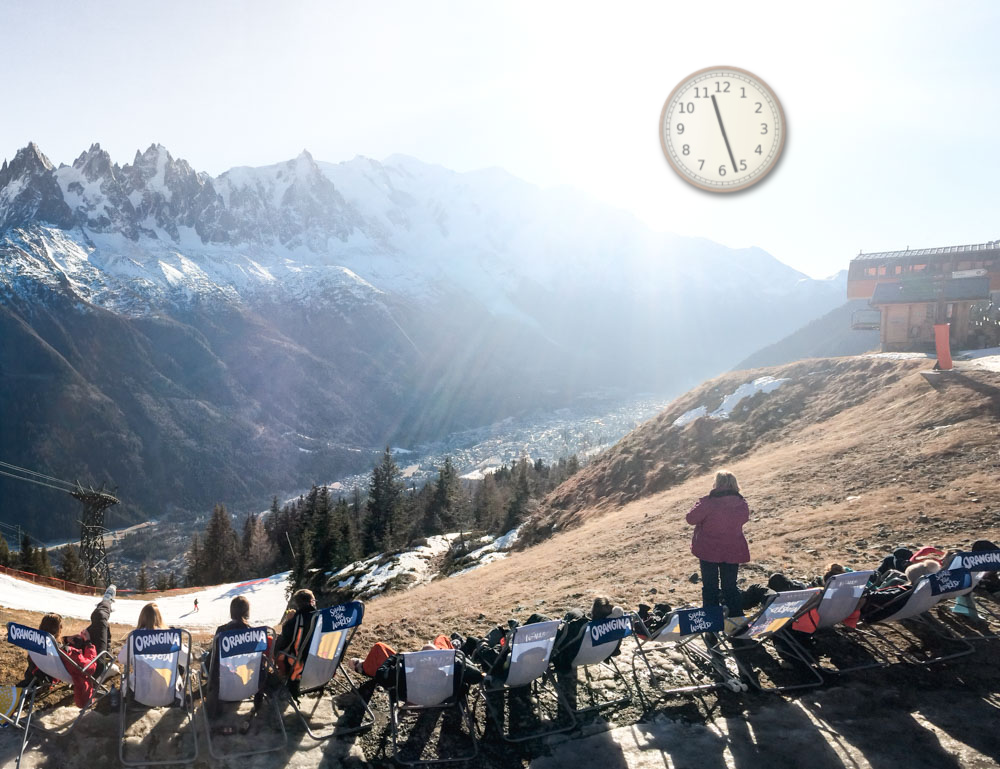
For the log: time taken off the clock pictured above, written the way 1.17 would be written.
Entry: 11.27
